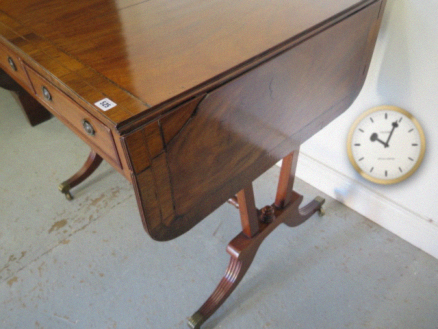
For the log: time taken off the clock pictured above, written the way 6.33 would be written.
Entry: 10.04
